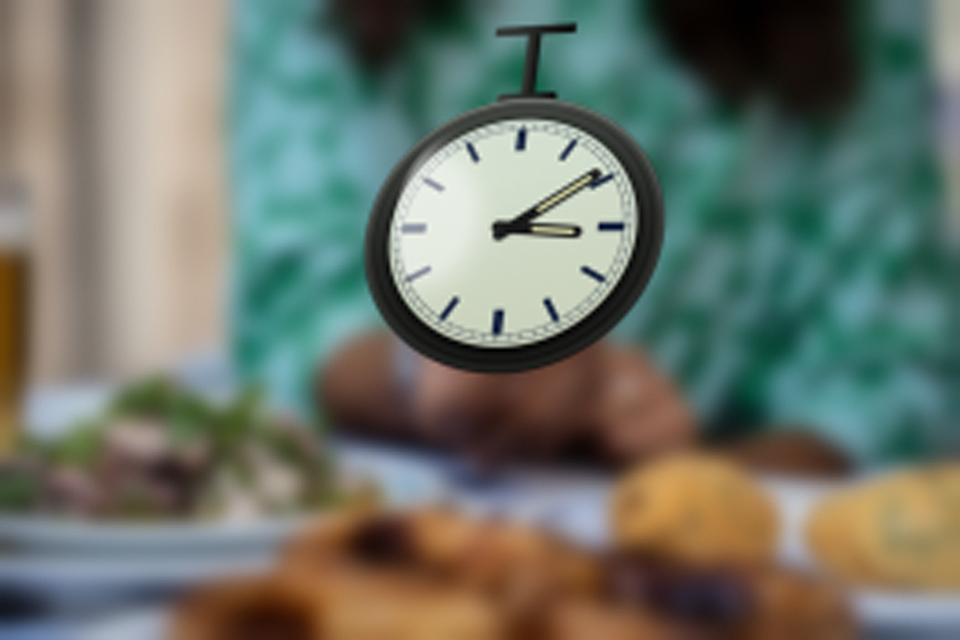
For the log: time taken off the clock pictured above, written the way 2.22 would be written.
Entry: 3.09
